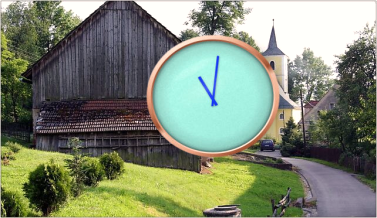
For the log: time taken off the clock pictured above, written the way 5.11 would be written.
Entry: 11.01
